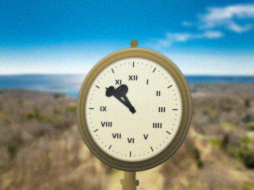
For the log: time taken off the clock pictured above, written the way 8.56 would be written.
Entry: 10.51
